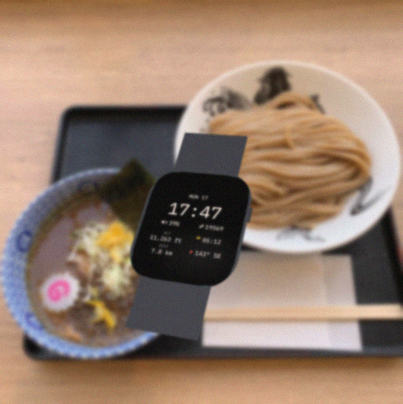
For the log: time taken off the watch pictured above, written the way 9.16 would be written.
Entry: 17.47
